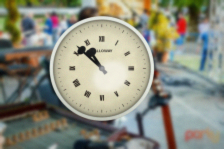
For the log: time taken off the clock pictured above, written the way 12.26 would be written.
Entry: 10.52
